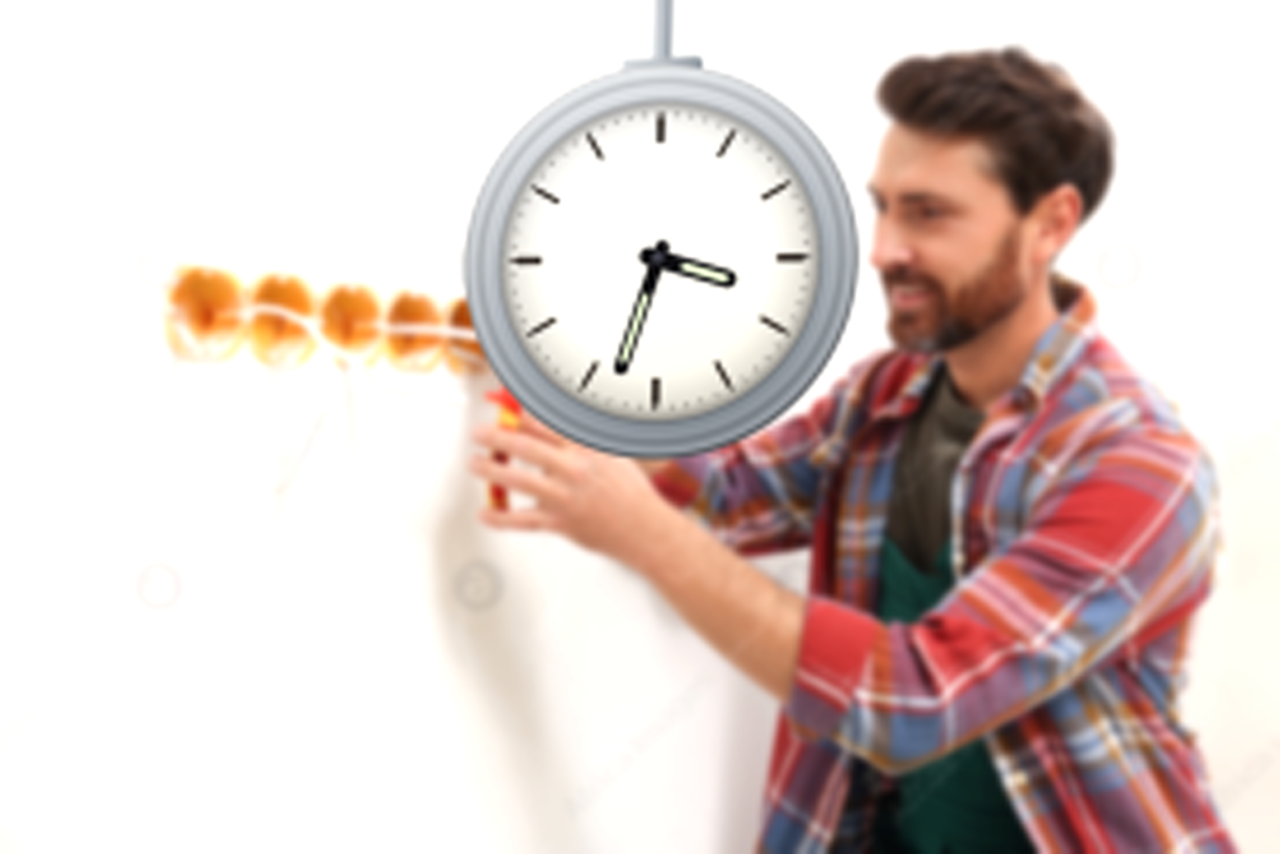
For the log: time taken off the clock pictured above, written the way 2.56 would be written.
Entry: 3.33
